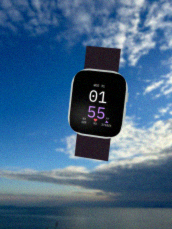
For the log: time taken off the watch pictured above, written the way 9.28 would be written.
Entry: 1.55
